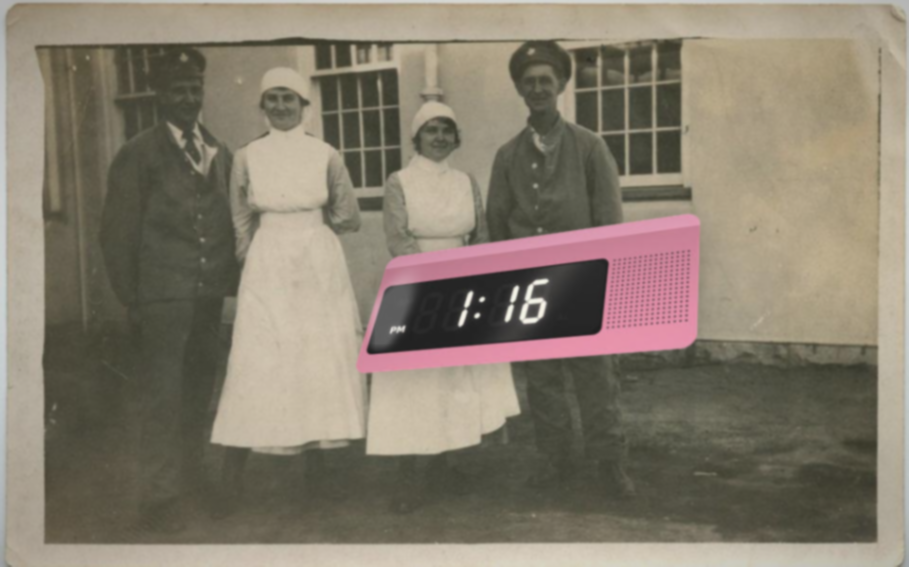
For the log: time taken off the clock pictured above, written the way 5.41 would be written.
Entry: 1.16
